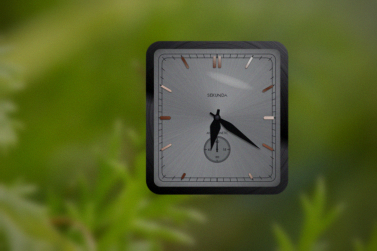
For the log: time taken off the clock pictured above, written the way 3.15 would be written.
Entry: 6.21
